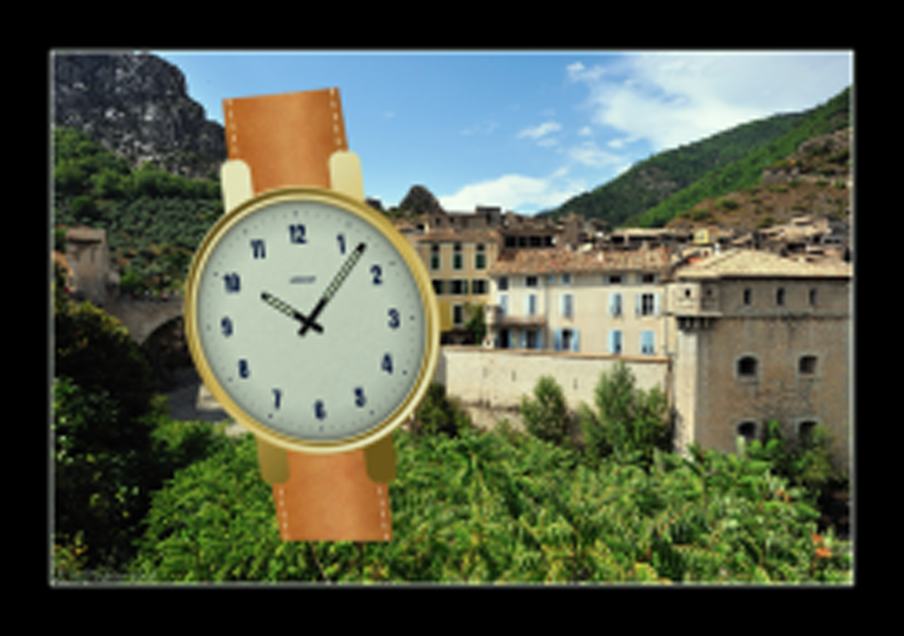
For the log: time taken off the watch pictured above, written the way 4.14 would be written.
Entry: 10.07
